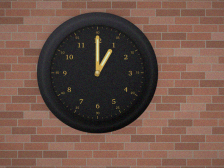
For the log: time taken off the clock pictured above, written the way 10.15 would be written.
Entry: 1.00
